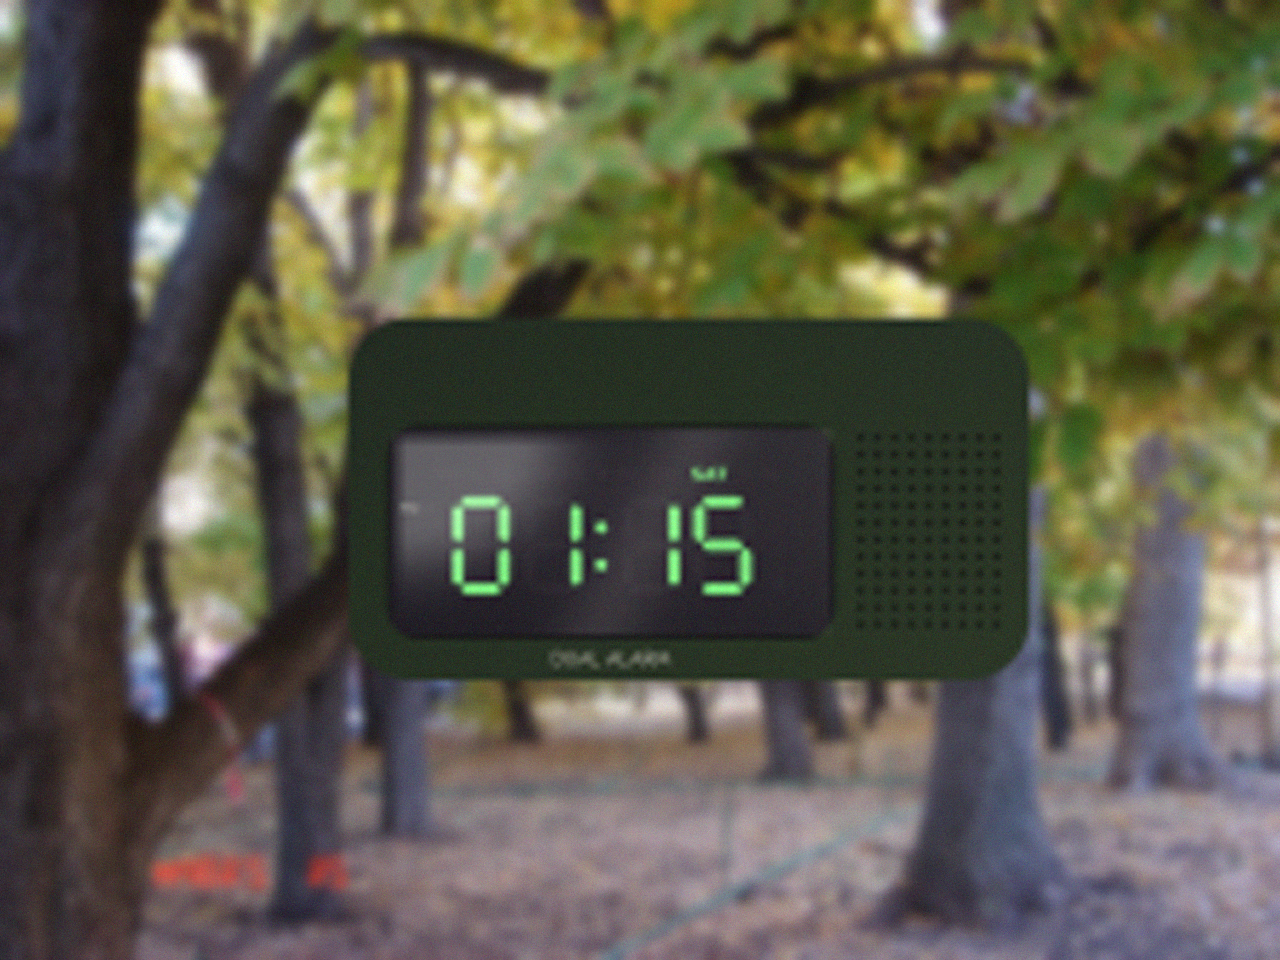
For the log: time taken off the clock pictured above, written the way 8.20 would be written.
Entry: 1.15
